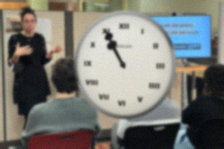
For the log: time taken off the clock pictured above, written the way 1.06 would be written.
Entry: 10.55
